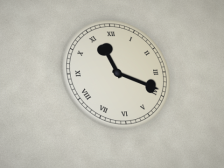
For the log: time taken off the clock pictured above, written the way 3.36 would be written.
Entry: 11.19
